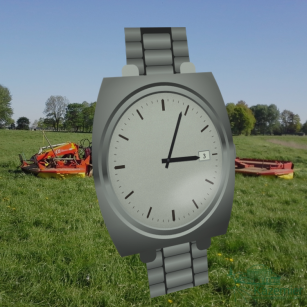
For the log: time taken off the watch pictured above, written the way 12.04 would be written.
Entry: 3.04
